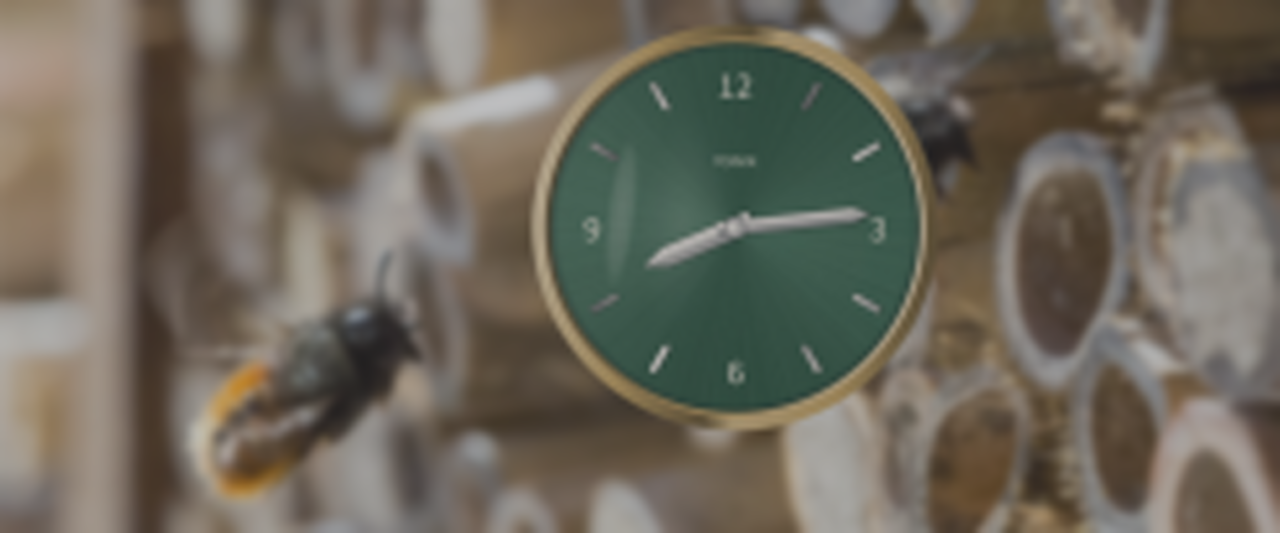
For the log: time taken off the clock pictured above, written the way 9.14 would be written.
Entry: 8.14
